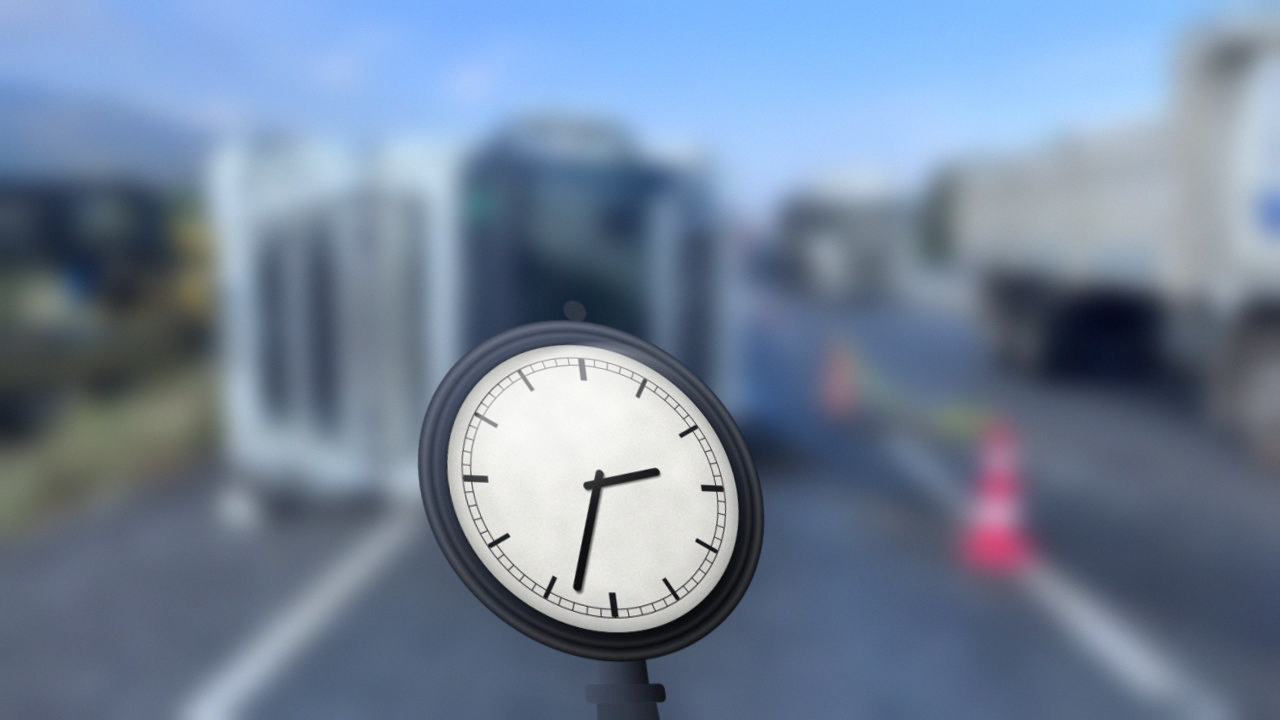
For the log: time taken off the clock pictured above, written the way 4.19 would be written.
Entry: 2.33
